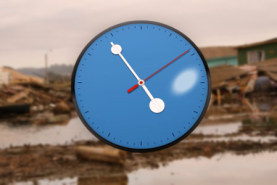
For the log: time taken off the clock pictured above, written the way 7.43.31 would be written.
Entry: 4.54.09
